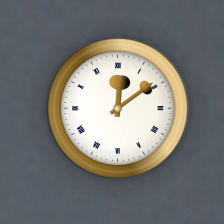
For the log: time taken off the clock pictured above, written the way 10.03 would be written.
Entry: 12.09
